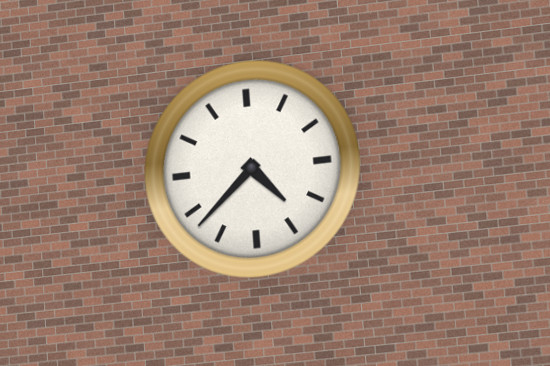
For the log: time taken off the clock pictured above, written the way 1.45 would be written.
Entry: 4.38
